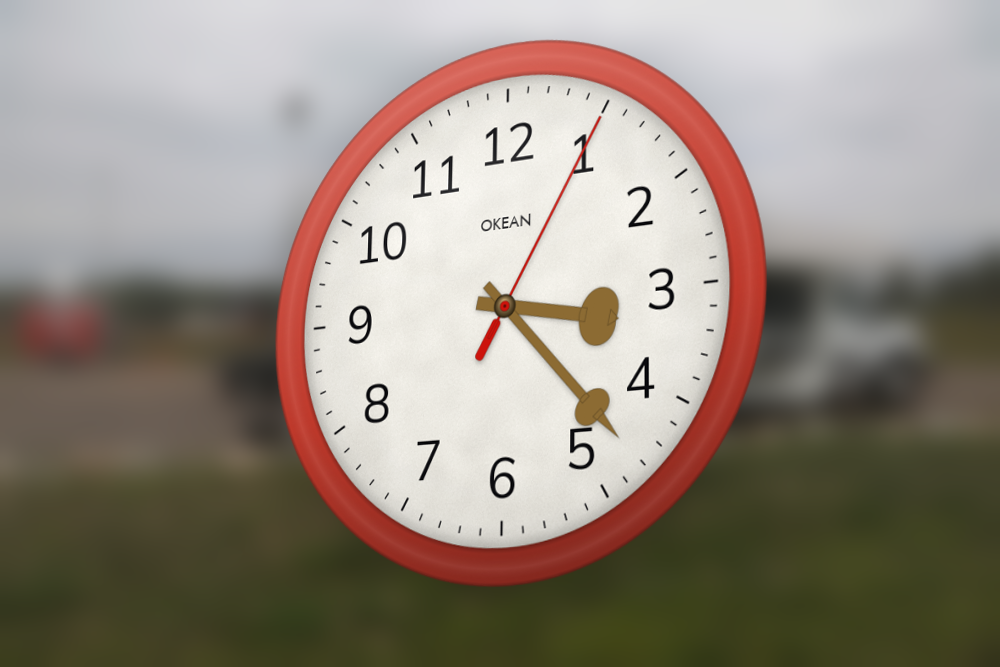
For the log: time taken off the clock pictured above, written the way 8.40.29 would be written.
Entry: 3.23.05
